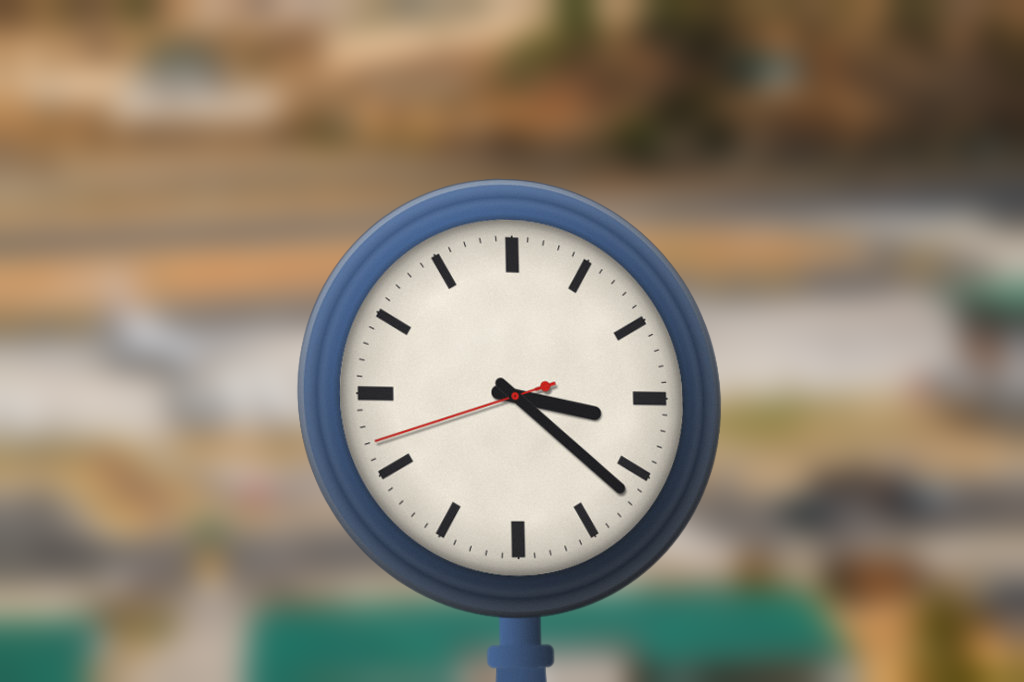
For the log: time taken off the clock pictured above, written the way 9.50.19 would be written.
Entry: 3.21.42
